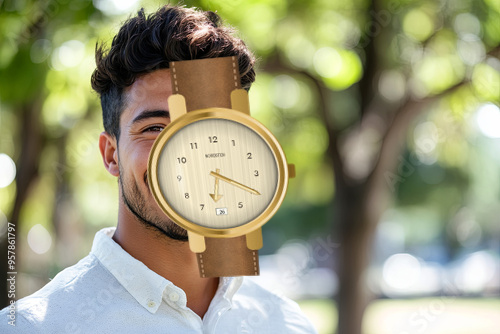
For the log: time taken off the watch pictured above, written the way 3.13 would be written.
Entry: 6.20
